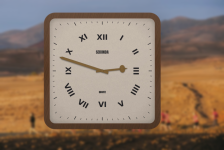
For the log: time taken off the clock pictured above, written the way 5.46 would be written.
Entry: 2.48
